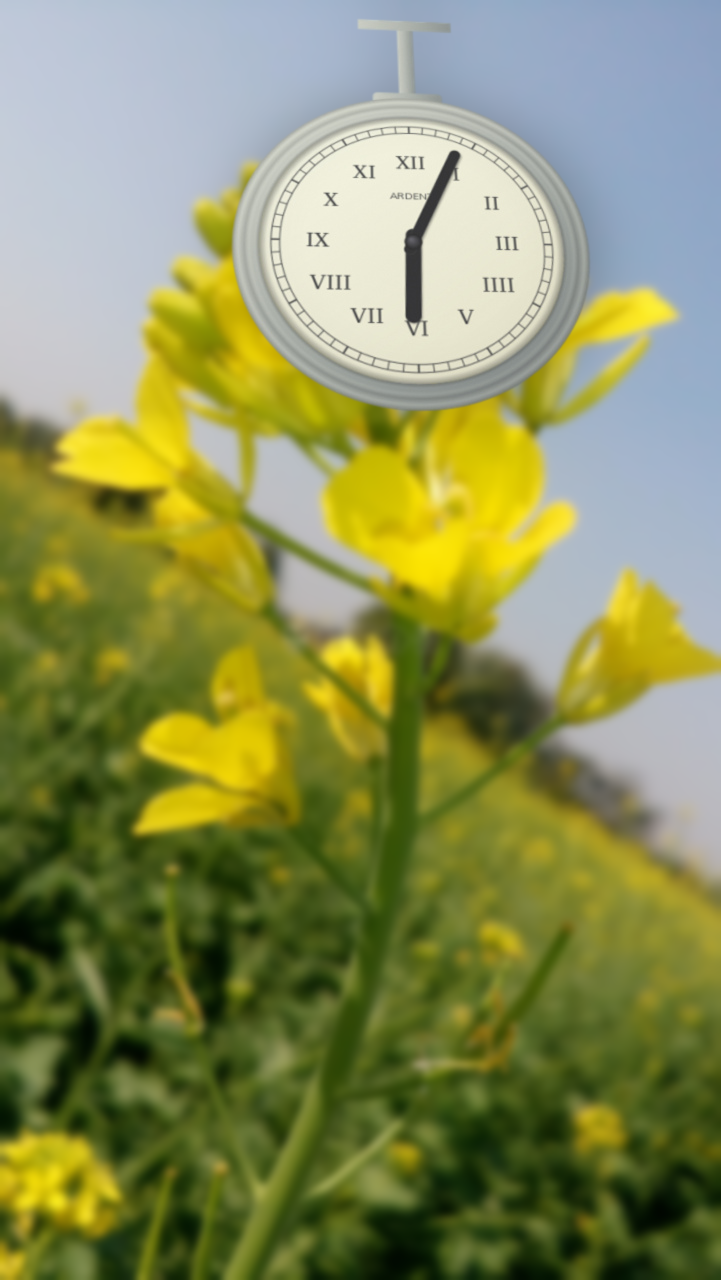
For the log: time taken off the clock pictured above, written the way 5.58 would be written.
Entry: 6.04
